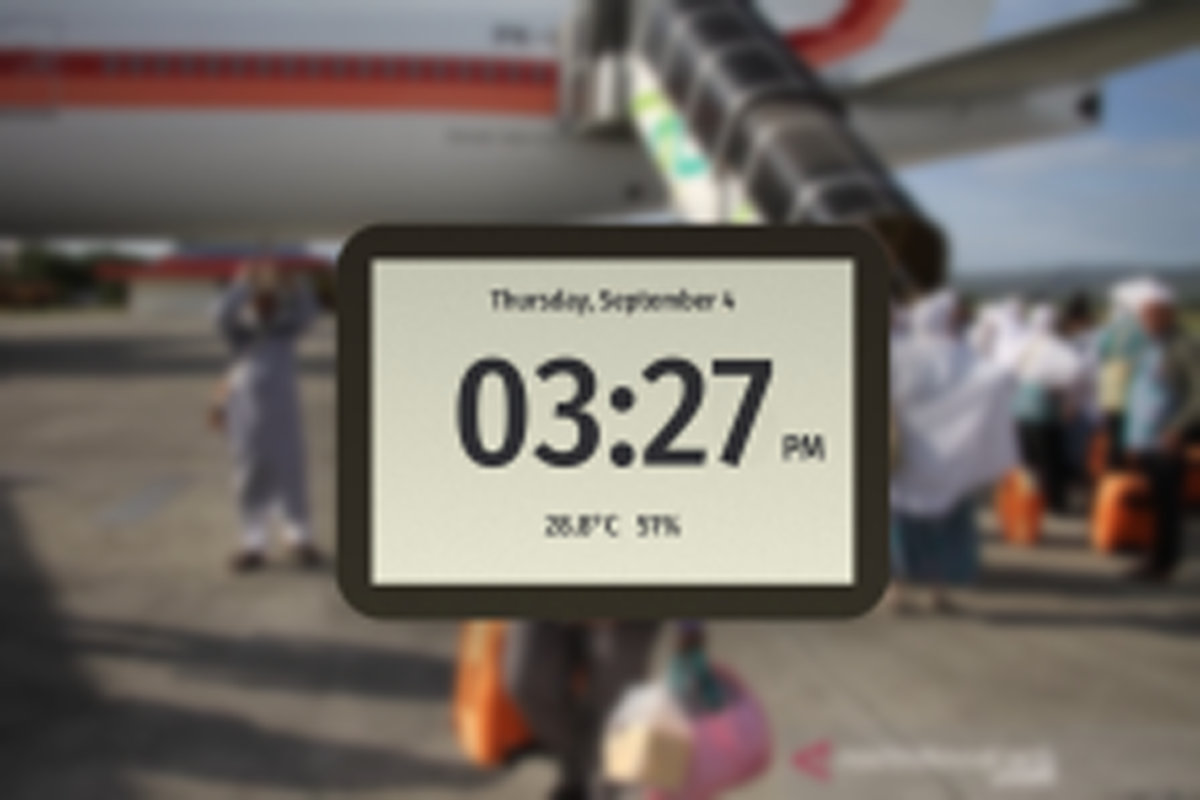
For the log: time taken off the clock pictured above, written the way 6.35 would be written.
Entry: 3.27
